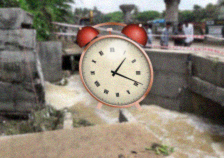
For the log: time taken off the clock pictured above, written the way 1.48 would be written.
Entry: 1.19
